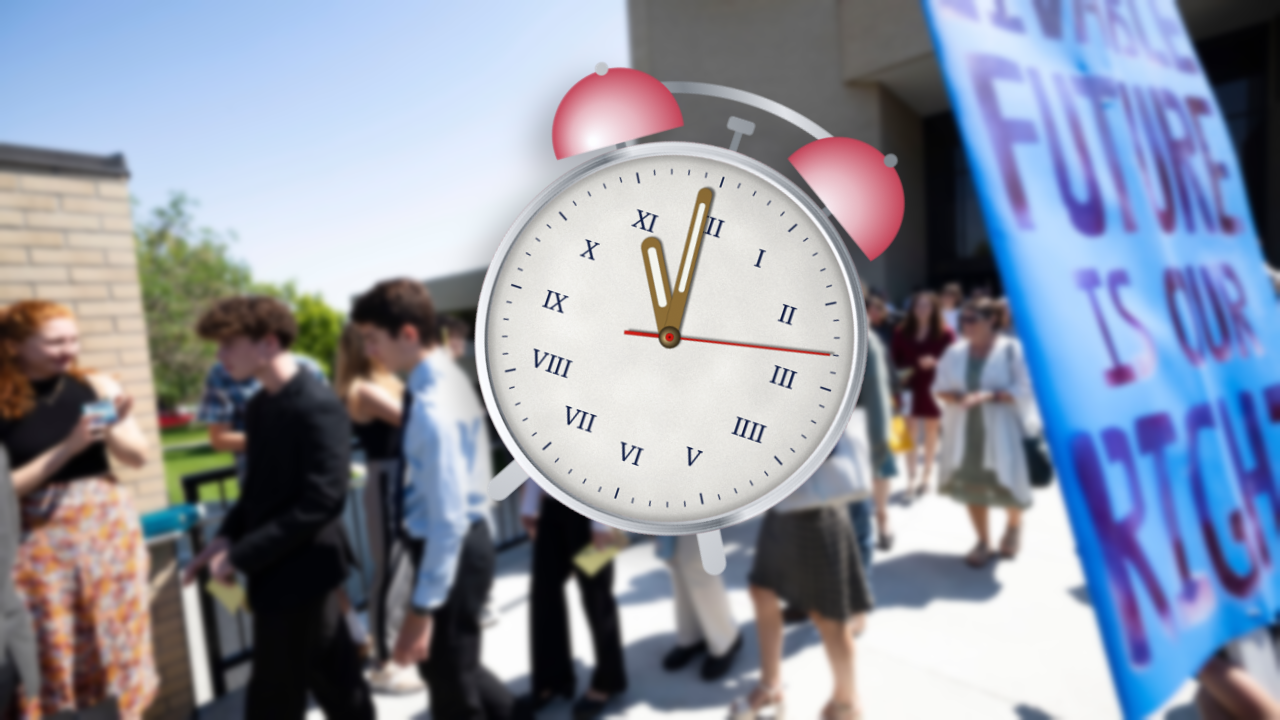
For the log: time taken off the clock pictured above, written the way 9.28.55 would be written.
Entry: 10.59.13
